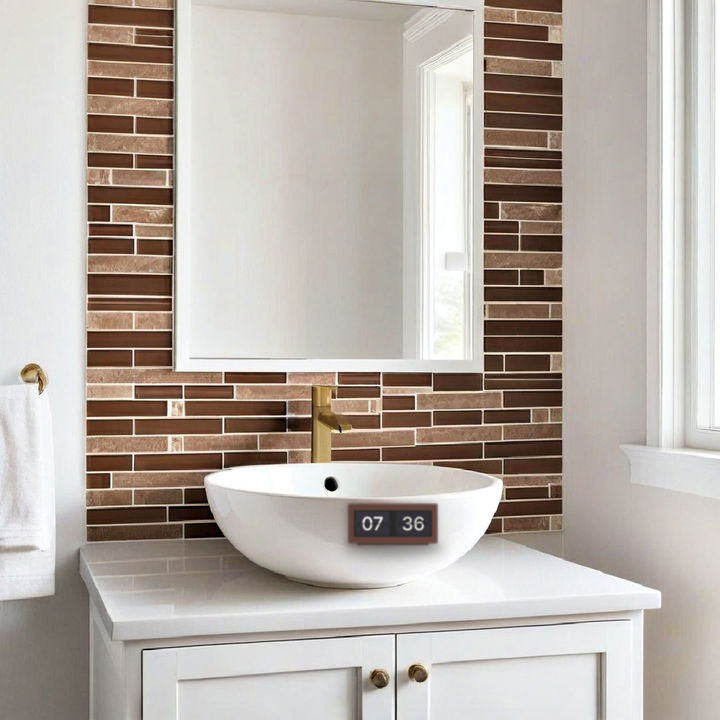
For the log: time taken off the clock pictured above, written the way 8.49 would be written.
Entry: 7.36
